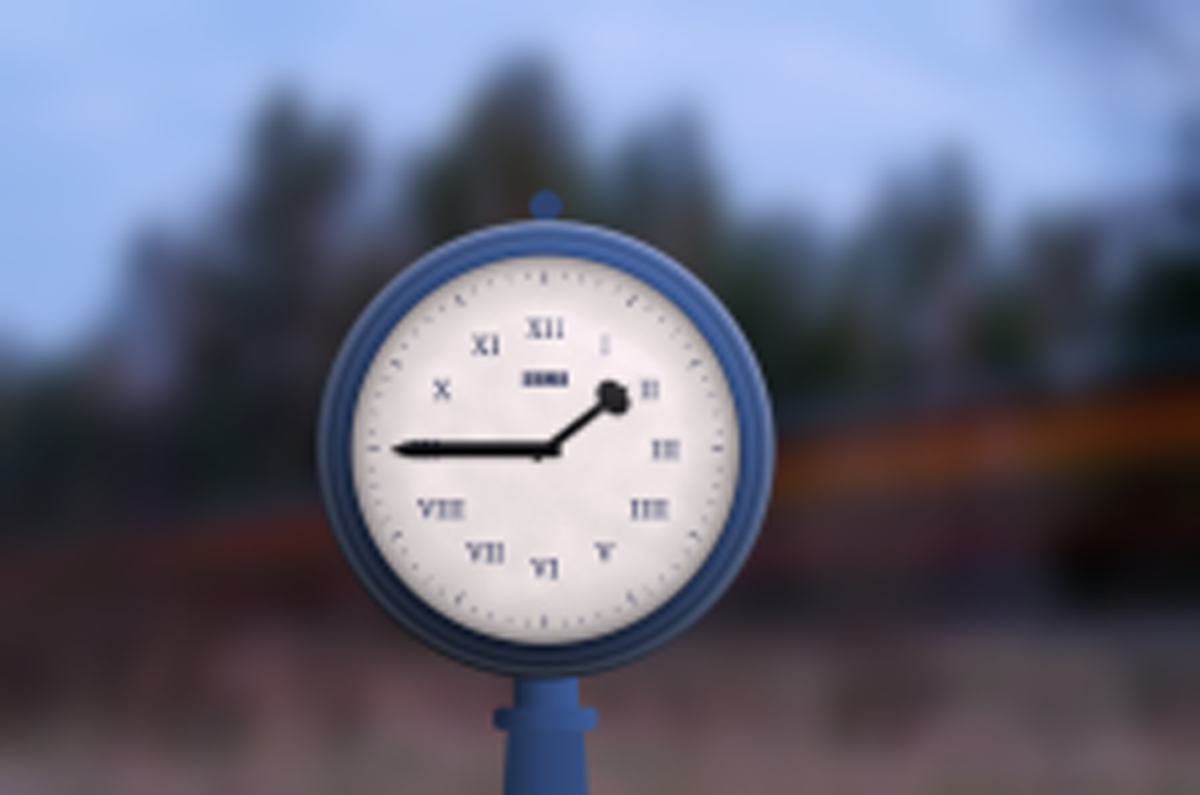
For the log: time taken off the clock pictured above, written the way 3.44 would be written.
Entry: 1.45
